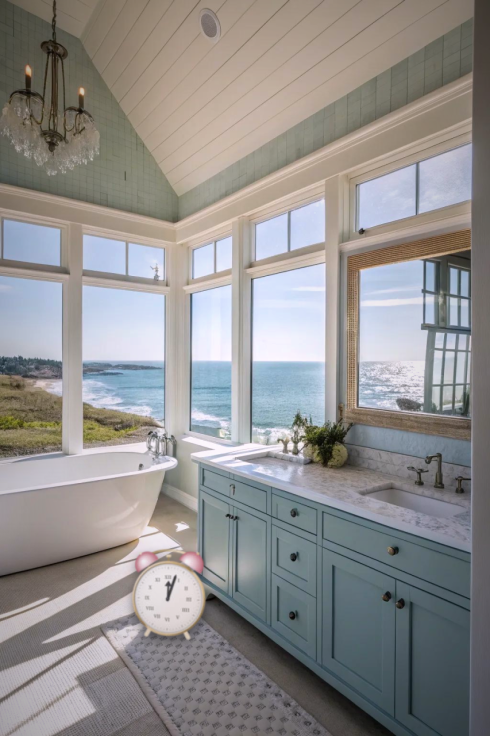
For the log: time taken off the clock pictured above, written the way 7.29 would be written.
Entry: 12.03
